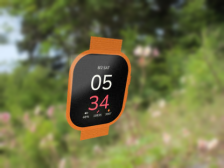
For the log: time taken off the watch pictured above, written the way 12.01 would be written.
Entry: 5.34
